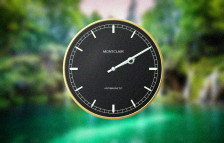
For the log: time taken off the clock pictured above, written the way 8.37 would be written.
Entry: 2.10
